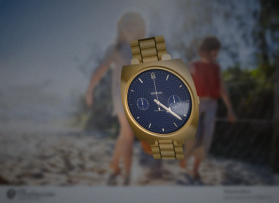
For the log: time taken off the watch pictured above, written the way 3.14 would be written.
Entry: 4.22
